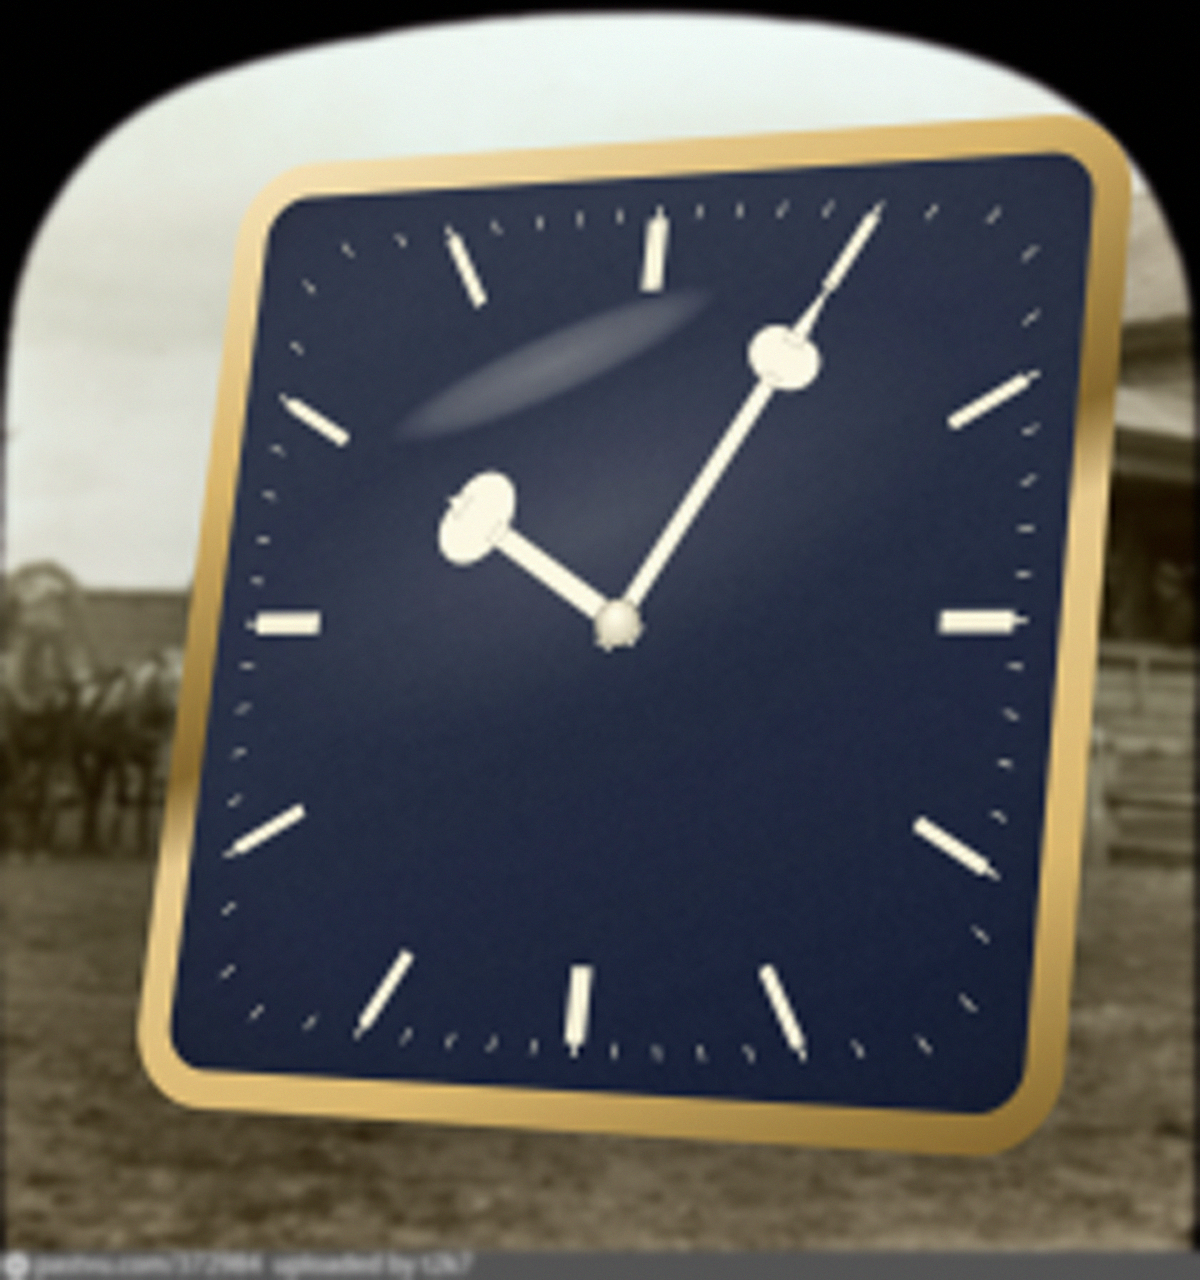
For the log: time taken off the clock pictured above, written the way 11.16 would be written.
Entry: 10.05
